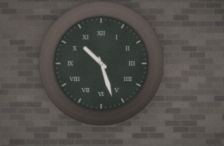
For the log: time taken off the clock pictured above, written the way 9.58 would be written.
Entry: 10.27
